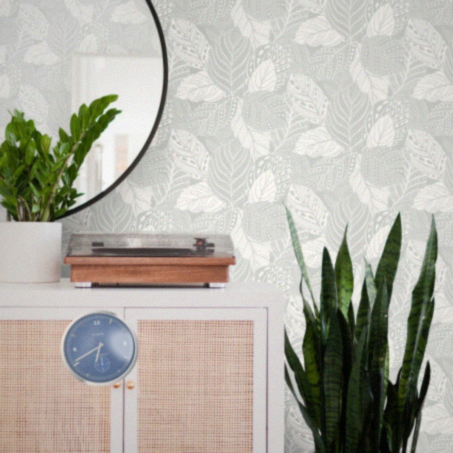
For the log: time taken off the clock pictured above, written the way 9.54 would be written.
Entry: 6.41
